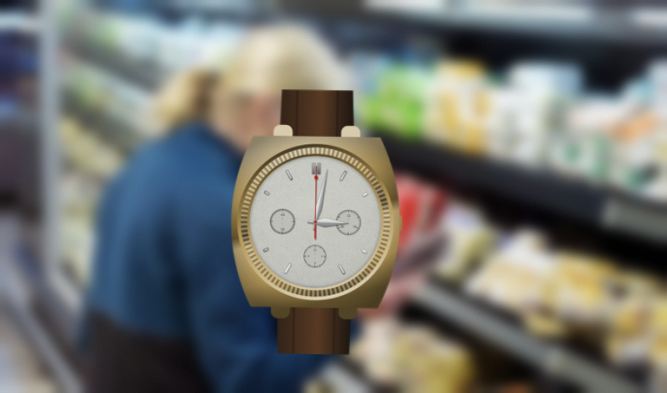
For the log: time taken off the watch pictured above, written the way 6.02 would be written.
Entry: 3.02
